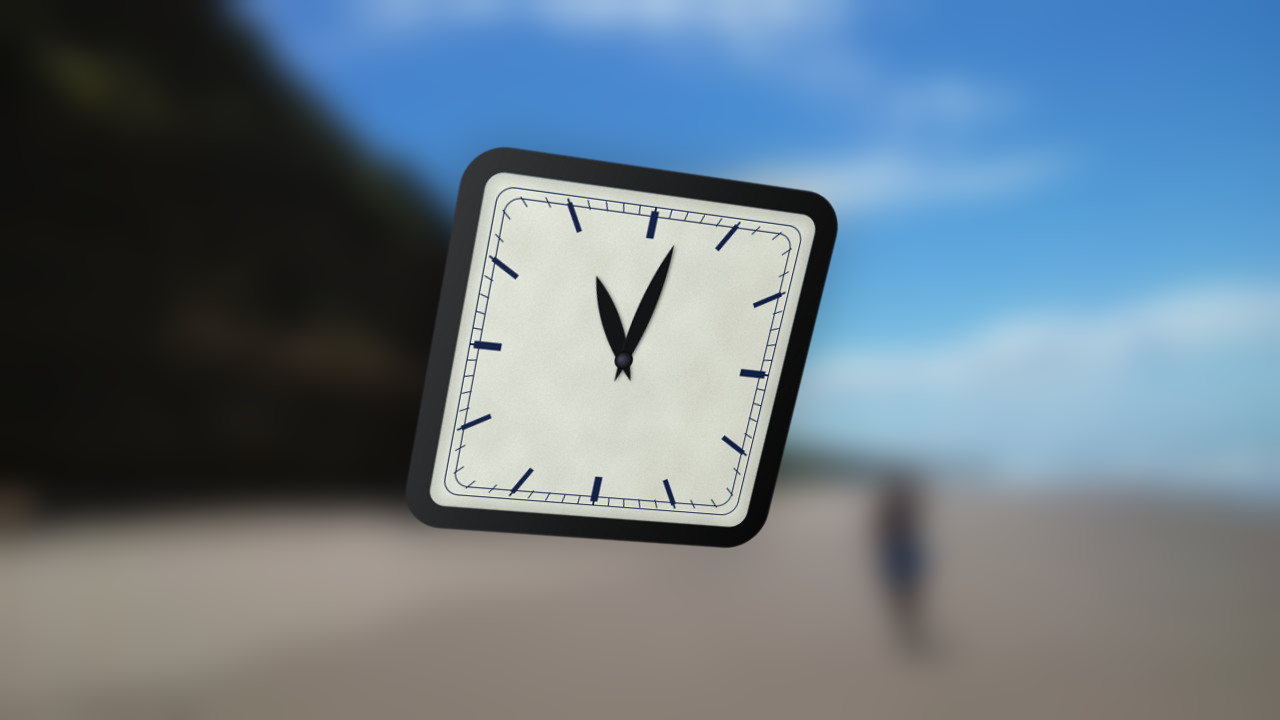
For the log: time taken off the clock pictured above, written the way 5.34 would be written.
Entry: 11.02
